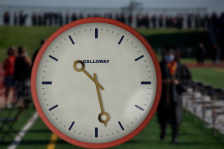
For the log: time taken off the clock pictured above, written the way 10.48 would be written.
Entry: 10.28
